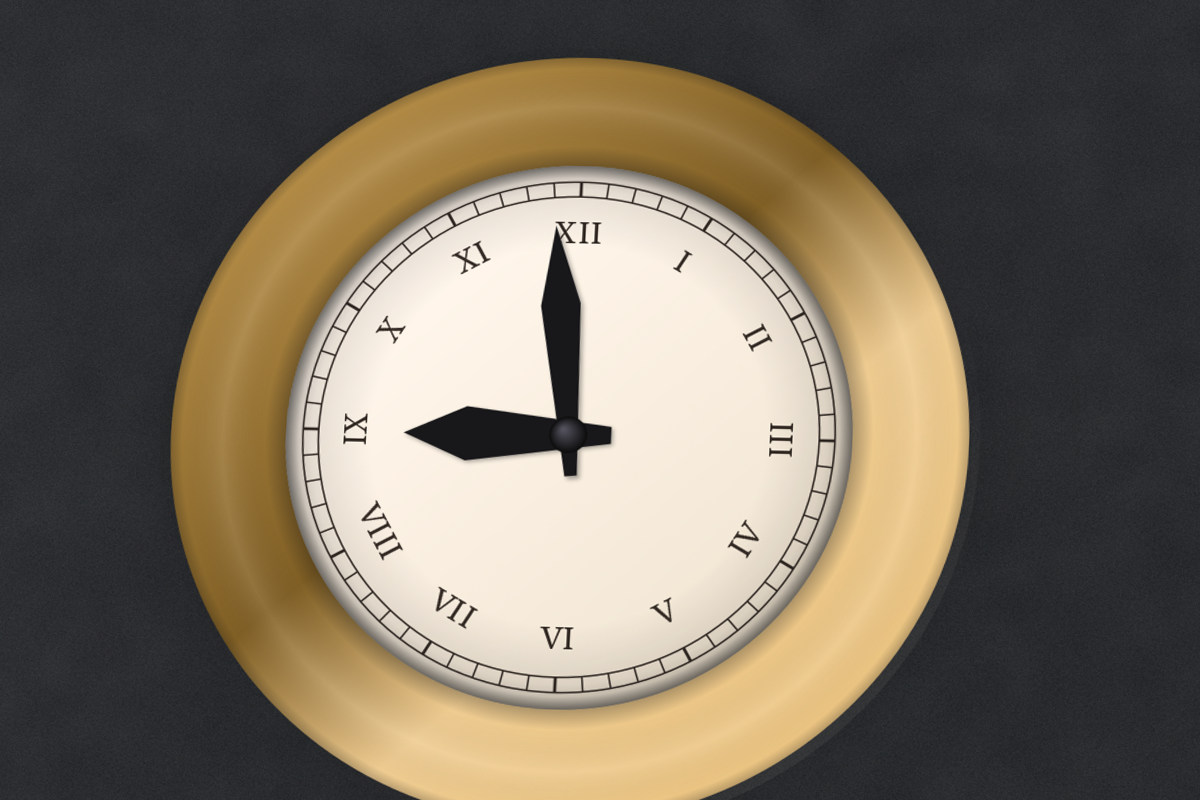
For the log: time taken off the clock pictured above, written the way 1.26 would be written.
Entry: 8.59
